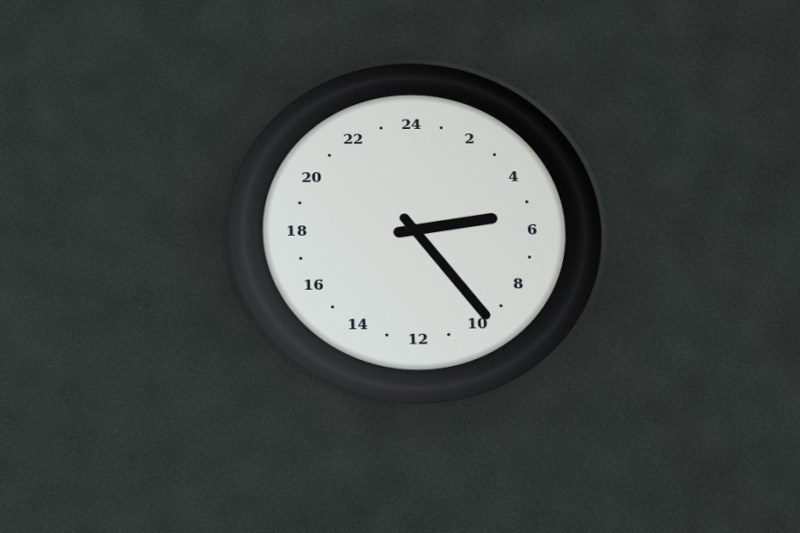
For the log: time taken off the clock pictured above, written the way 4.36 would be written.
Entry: 5.24
